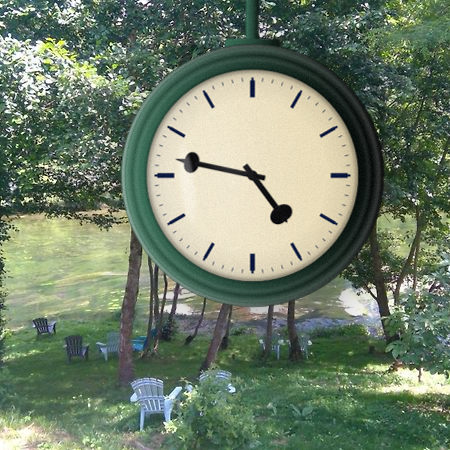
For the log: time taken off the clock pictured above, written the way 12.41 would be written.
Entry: 4.47
